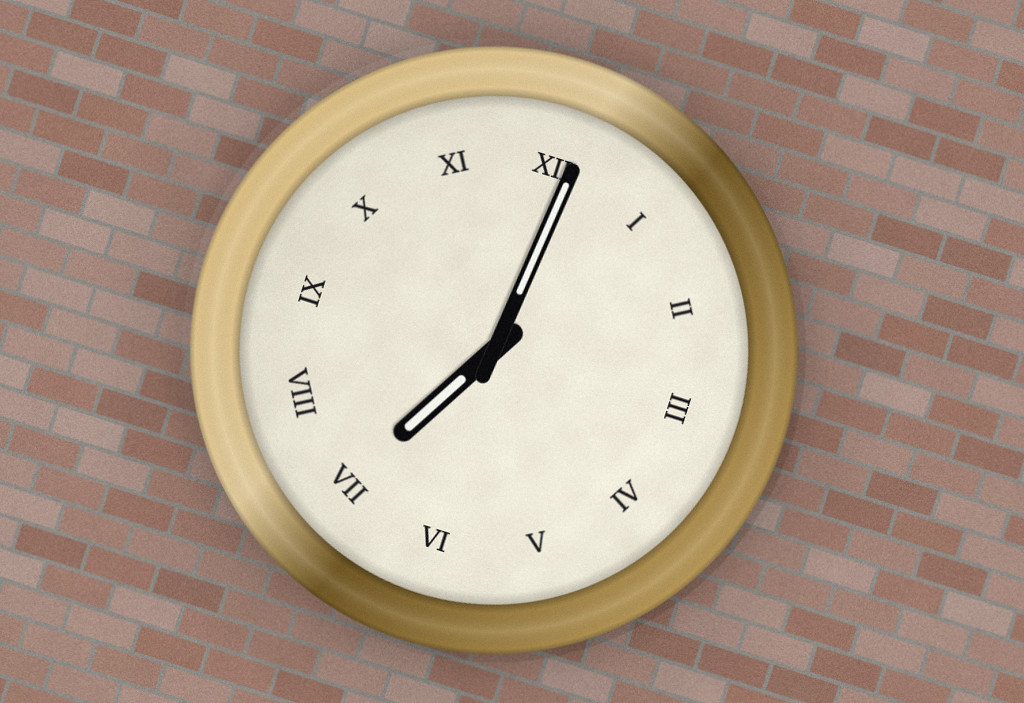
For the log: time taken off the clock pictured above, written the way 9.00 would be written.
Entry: 7.01
